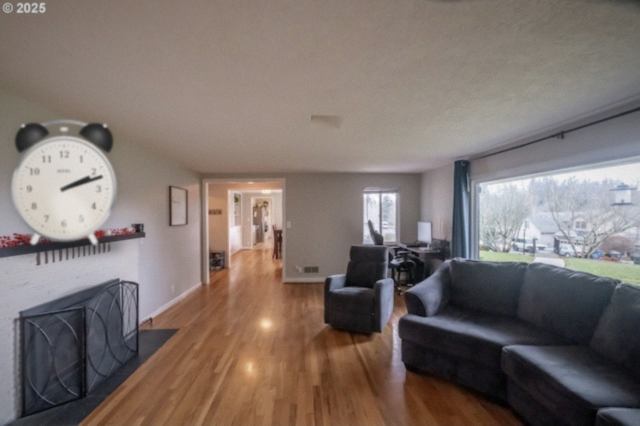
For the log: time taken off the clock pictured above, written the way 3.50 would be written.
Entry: 2.12
